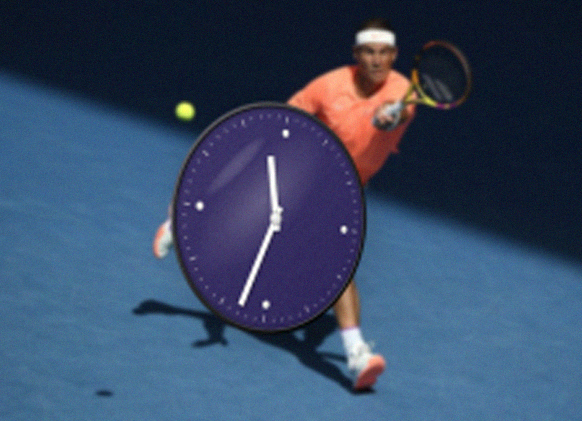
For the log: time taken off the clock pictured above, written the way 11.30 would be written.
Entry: 11.33
